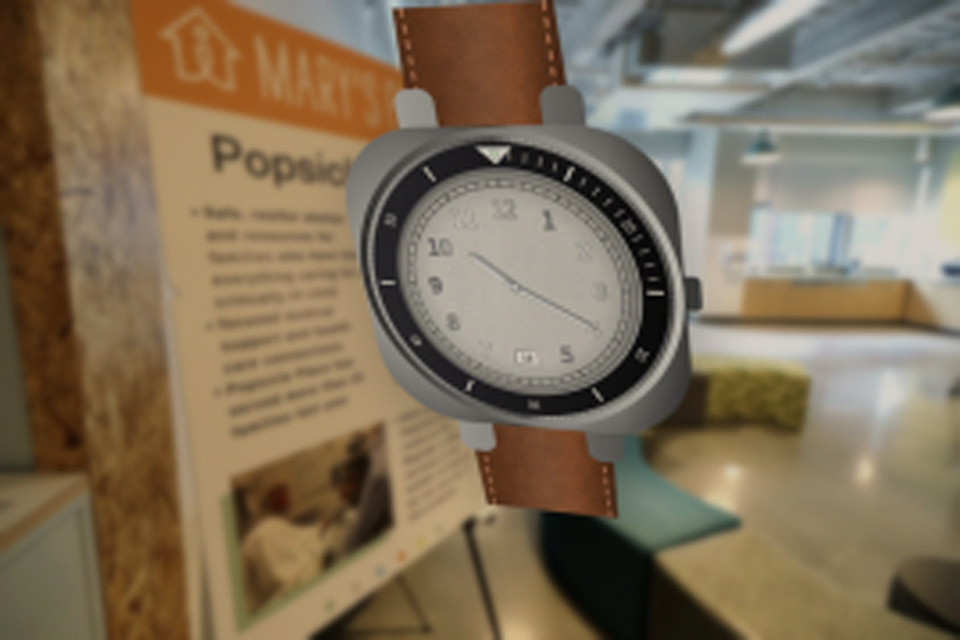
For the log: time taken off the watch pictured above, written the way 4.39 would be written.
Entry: 10.20
